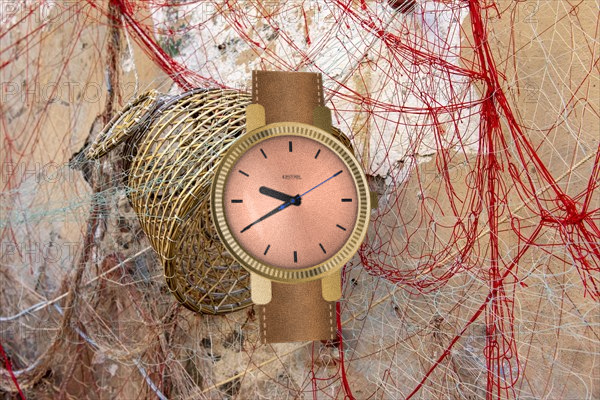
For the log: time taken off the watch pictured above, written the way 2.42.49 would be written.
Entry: 9.40.10
